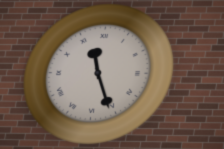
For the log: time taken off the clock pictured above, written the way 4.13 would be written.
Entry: 11.26
